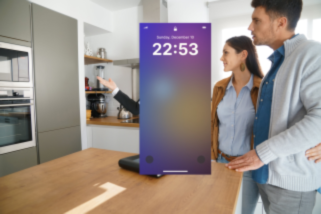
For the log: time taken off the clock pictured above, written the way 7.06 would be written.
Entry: 22.53
